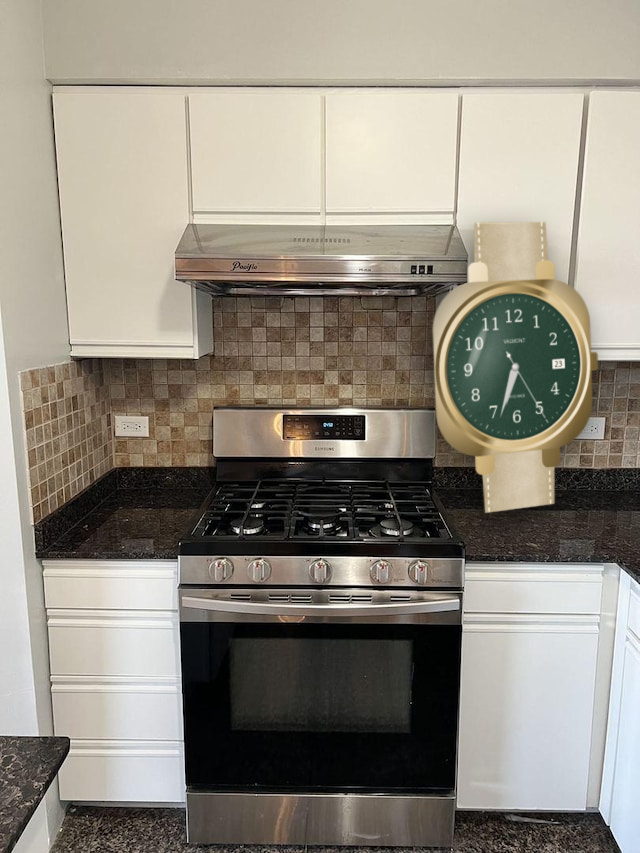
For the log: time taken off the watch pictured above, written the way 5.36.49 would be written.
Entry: 6.33.25
